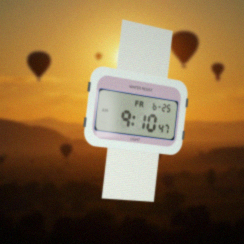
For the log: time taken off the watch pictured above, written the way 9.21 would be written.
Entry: 9.10
